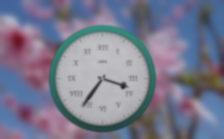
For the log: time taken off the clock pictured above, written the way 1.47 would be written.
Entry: 3.36
